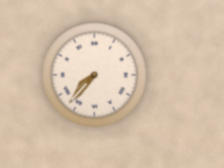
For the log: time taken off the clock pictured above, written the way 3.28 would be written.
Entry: 7.37
